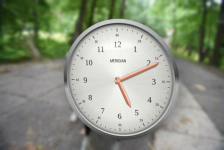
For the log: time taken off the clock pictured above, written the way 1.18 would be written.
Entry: 5.11
